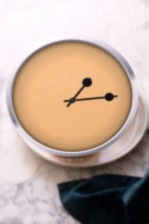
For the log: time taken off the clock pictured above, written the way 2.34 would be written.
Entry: 1.14
